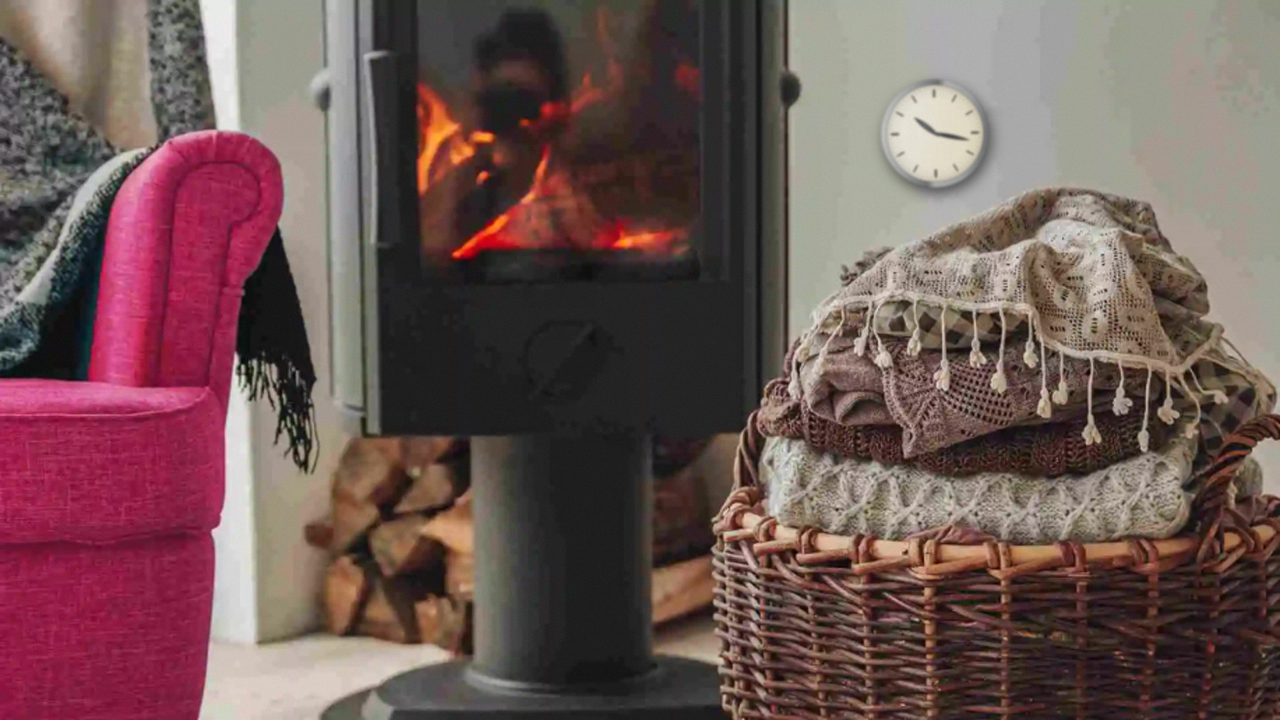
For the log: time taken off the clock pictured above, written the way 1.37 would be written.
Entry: 10.17
